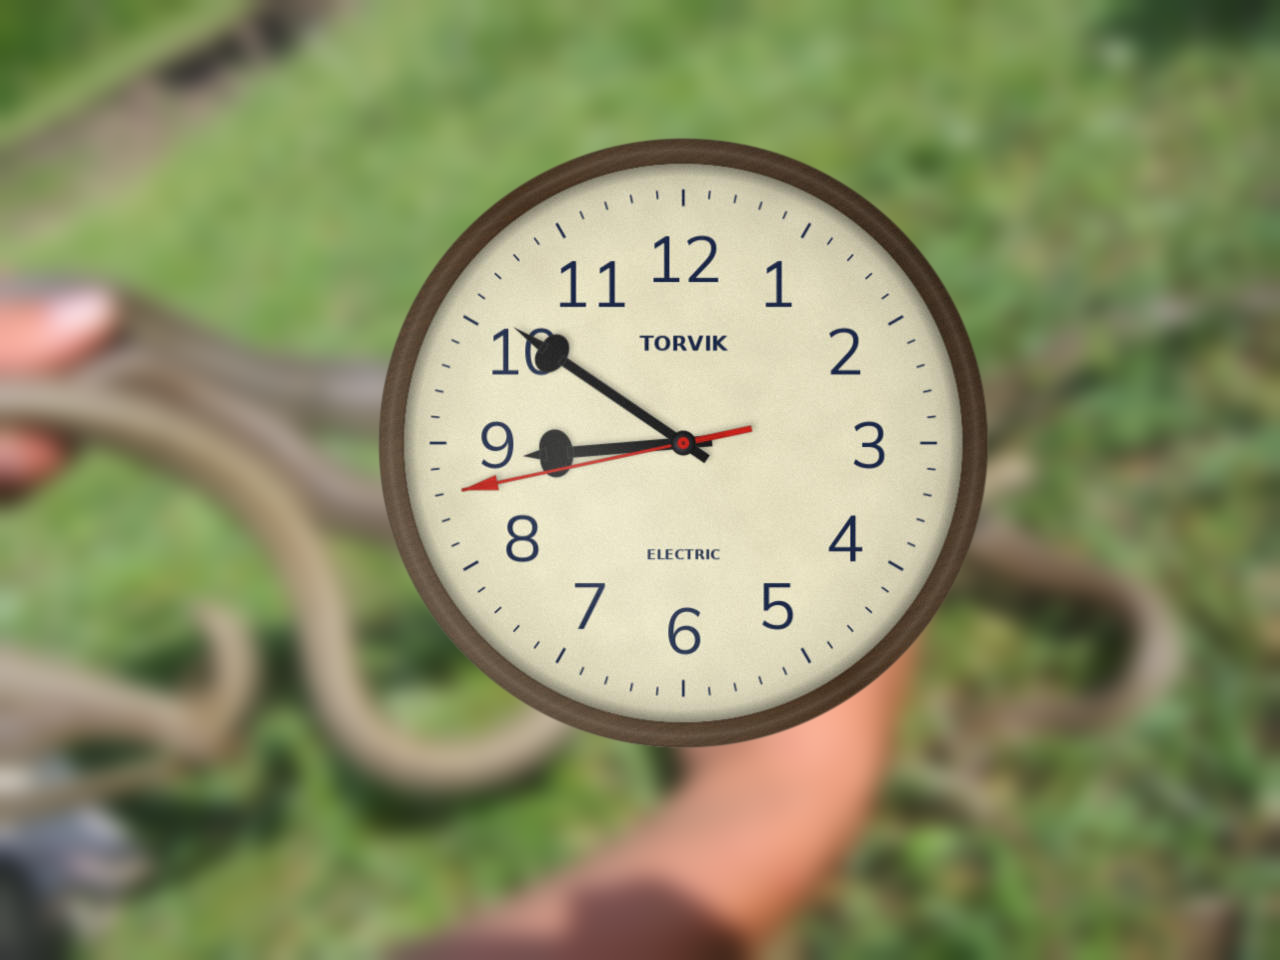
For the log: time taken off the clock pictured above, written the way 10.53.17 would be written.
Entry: 8.50.43
